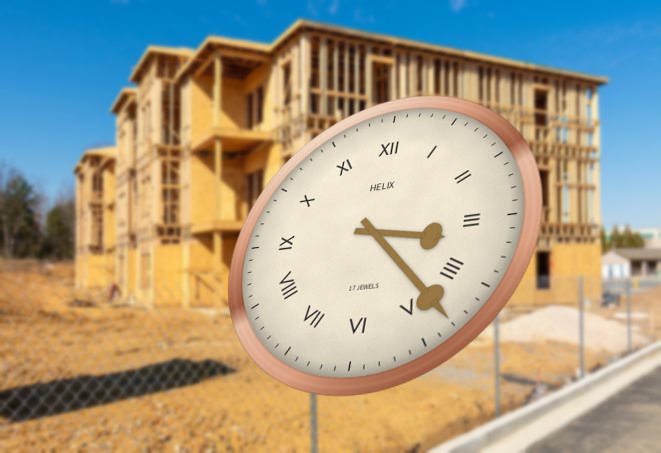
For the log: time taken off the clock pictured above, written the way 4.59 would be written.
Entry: 3.23
